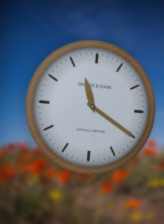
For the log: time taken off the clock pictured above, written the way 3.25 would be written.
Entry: 11.20
